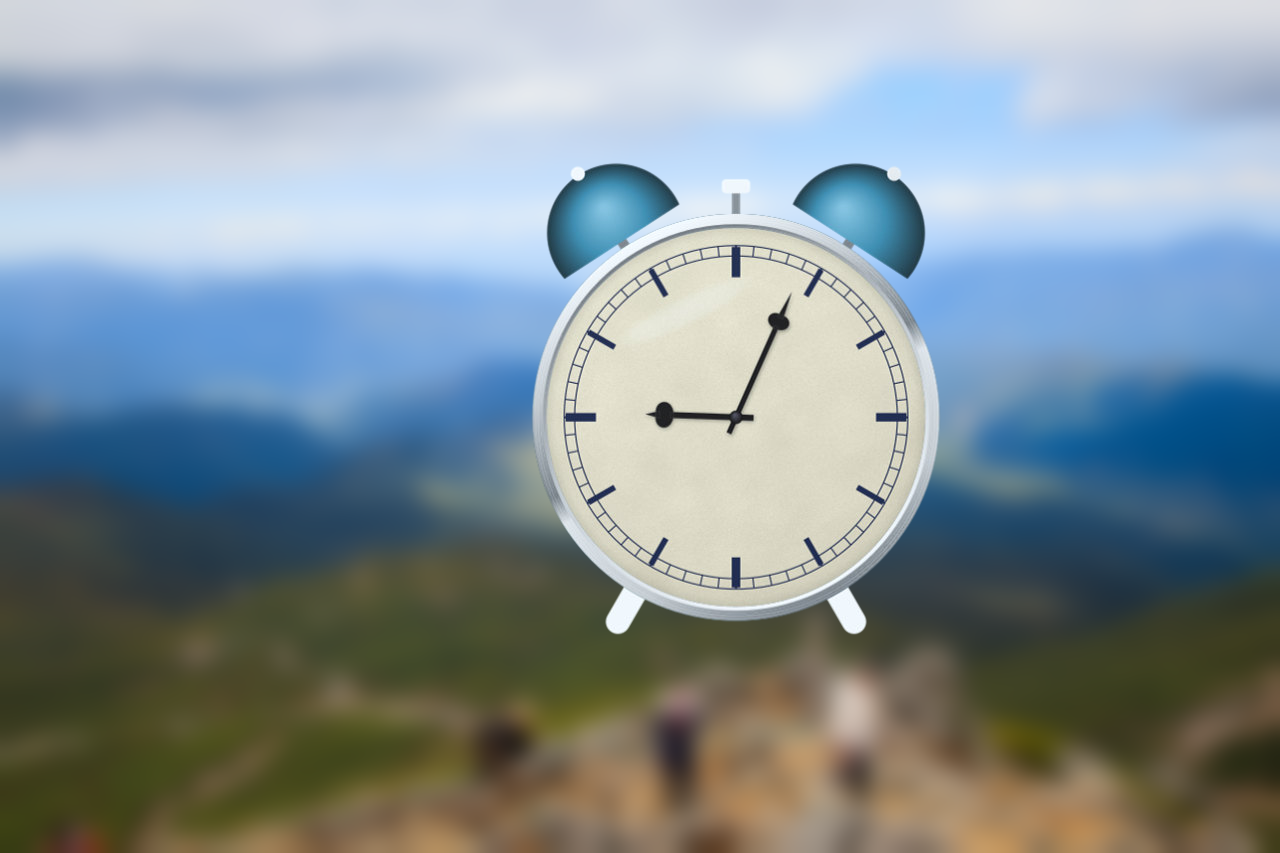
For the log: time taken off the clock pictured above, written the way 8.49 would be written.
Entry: 9.04
